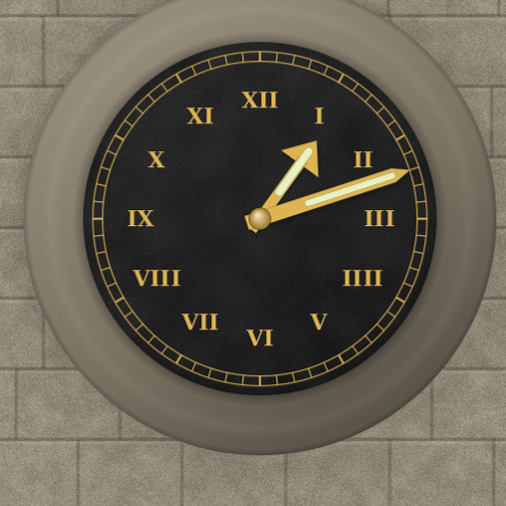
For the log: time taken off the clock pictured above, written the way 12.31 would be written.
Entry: 1.12
